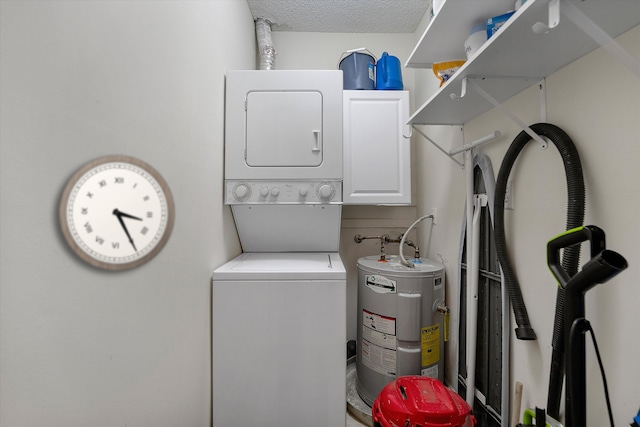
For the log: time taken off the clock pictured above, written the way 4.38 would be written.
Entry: 3.25
